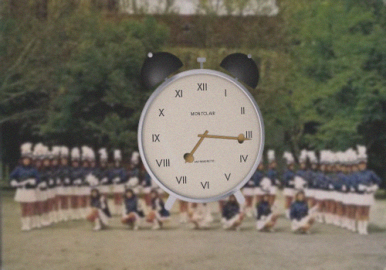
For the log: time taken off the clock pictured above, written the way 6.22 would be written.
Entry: 7.16
